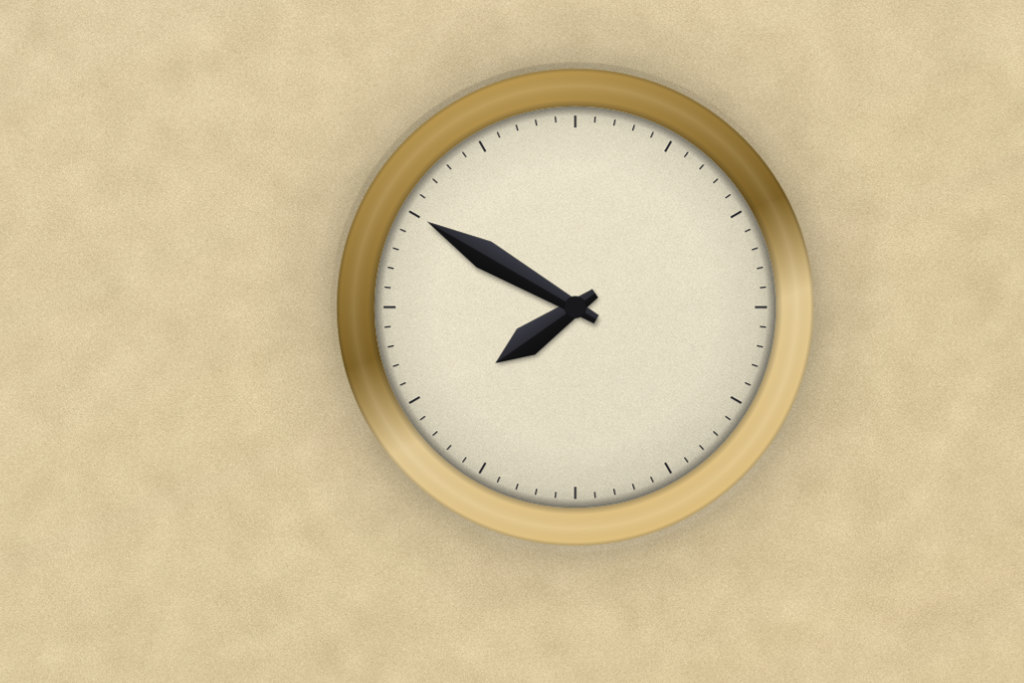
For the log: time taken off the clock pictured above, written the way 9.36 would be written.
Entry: 7.50
